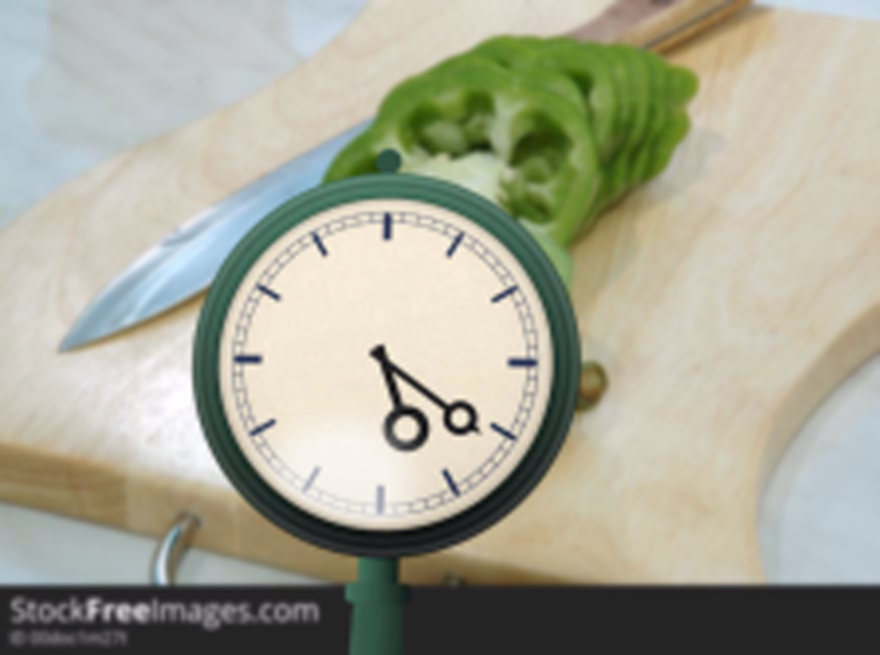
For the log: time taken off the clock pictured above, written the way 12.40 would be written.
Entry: 5.21
